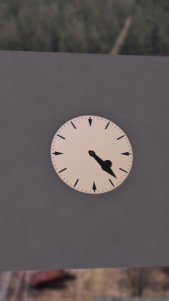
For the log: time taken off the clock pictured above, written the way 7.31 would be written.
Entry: 4.23
